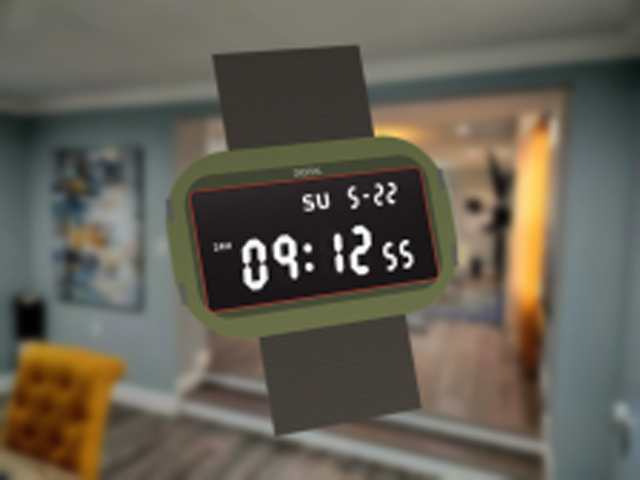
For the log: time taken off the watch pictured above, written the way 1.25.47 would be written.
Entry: 9.12.55
